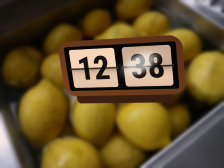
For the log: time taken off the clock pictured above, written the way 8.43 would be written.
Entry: 12.38
